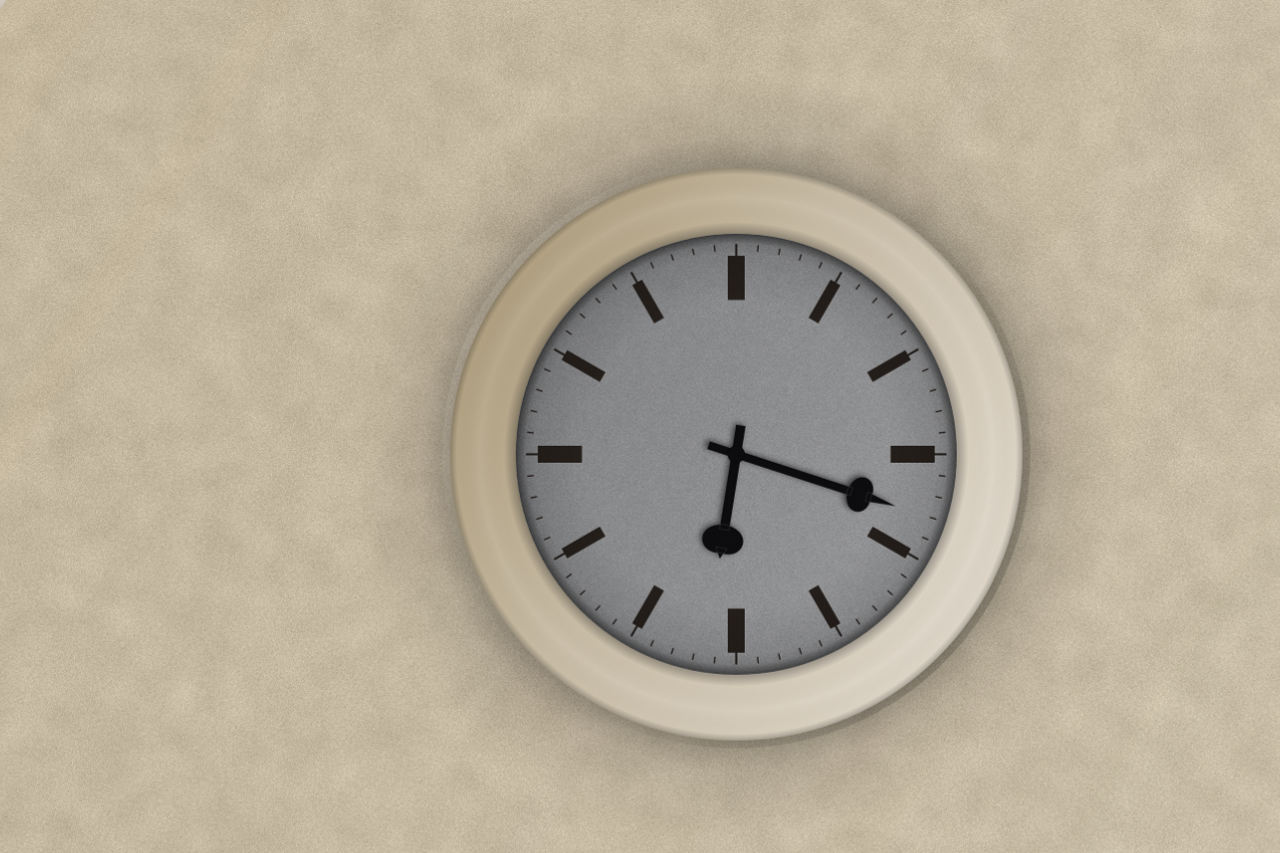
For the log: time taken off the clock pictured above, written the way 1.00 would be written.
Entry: 6.18
